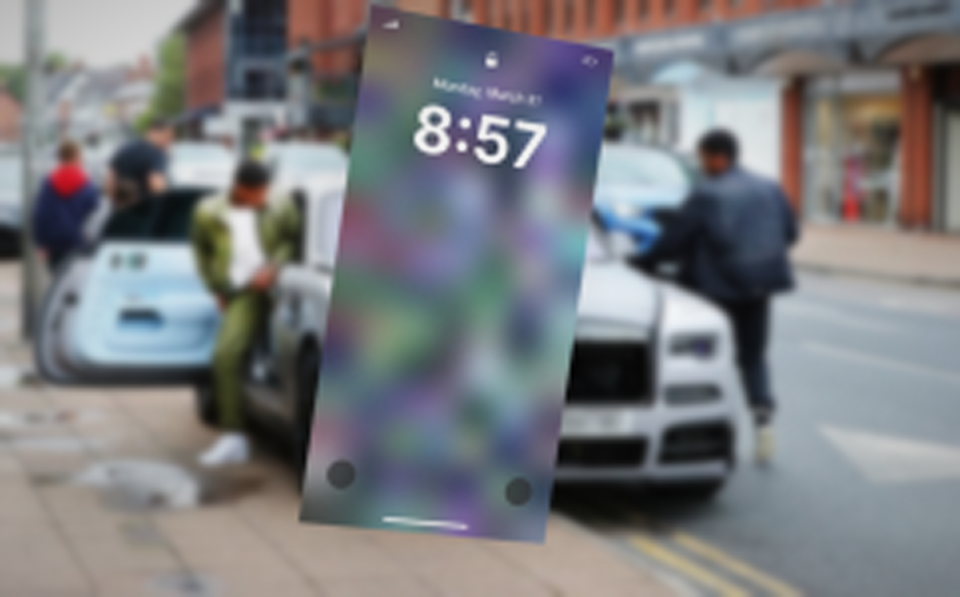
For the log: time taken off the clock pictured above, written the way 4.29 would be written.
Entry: 8.57
